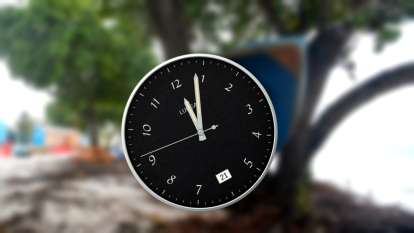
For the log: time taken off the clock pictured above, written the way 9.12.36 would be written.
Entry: 12.03.46
